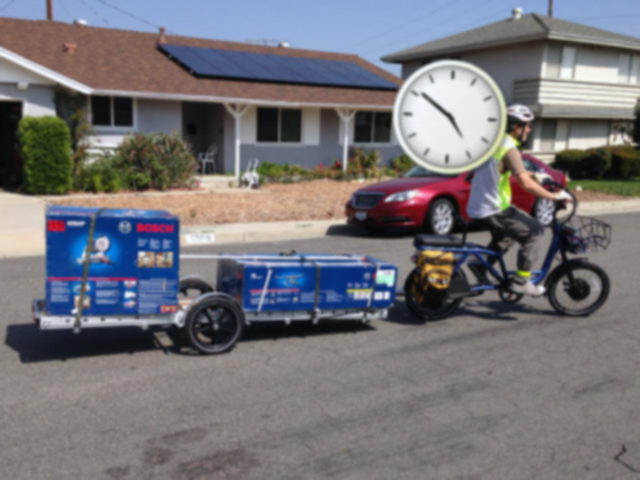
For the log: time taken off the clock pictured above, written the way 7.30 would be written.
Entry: 4.51
